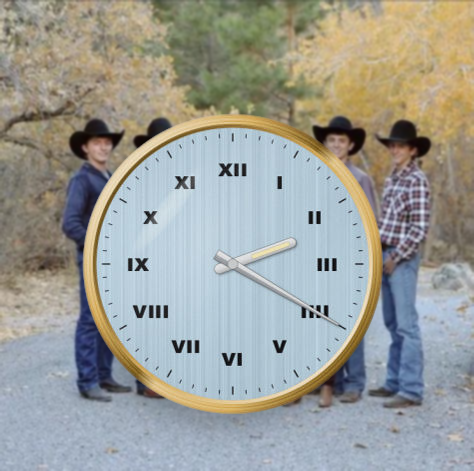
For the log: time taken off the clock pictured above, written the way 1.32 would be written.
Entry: 2.20
